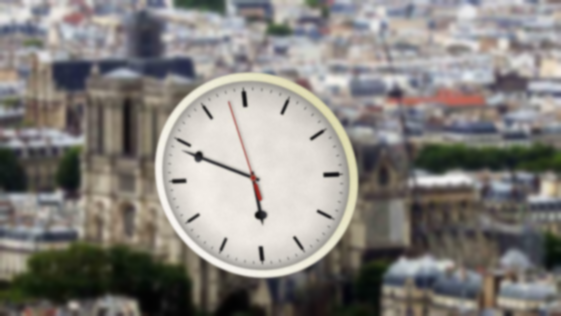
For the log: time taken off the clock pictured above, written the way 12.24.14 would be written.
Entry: 5.48.58
